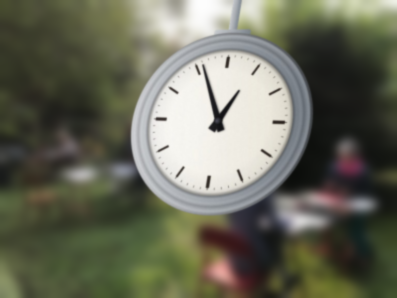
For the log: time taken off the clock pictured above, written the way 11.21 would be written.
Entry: 12.56
